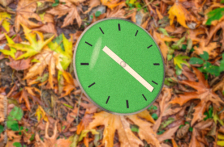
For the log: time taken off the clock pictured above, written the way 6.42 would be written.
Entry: 10.22
